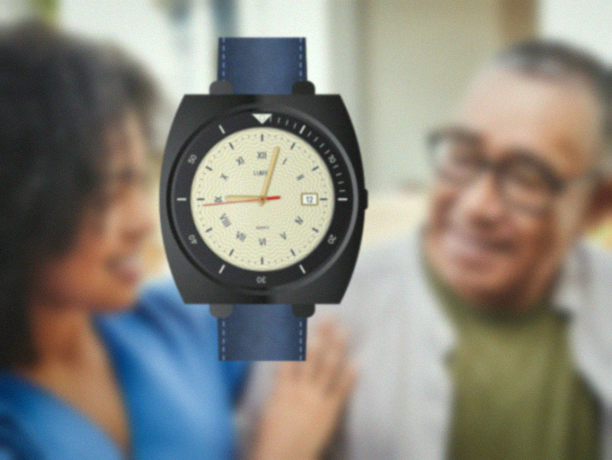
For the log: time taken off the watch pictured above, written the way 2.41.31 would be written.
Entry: 9.02.44
